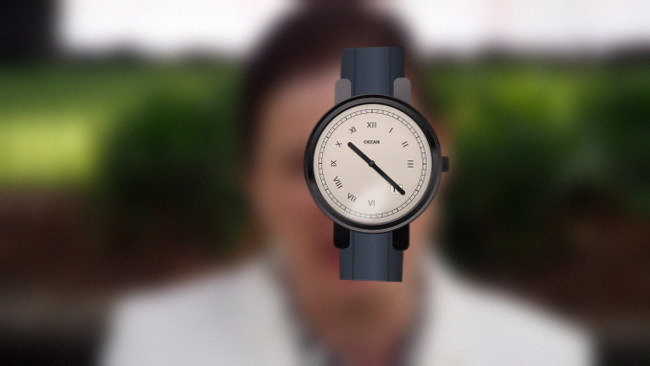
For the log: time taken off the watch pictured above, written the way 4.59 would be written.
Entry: 10.22
